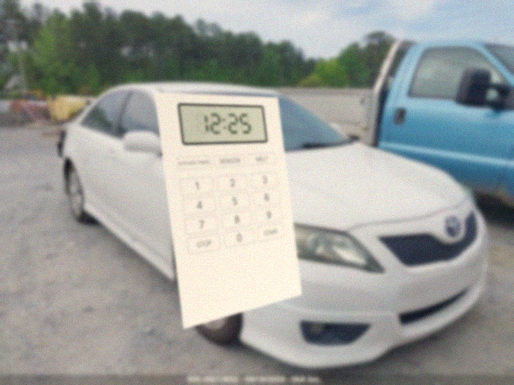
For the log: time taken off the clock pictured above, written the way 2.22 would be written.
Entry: 12.25
